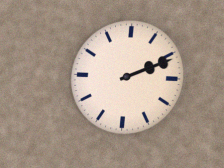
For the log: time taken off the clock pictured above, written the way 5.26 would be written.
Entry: 2.11
